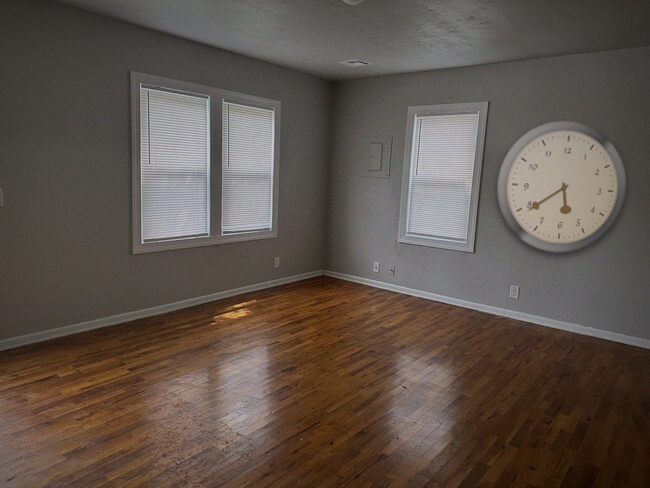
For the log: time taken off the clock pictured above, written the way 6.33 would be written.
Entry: 5.39
